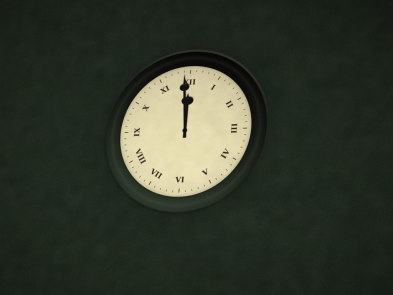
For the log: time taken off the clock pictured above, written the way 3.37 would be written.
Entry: 11.59
